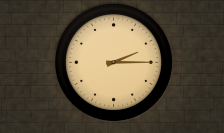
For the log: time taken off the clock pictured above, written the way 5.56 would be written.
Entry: 2.15
